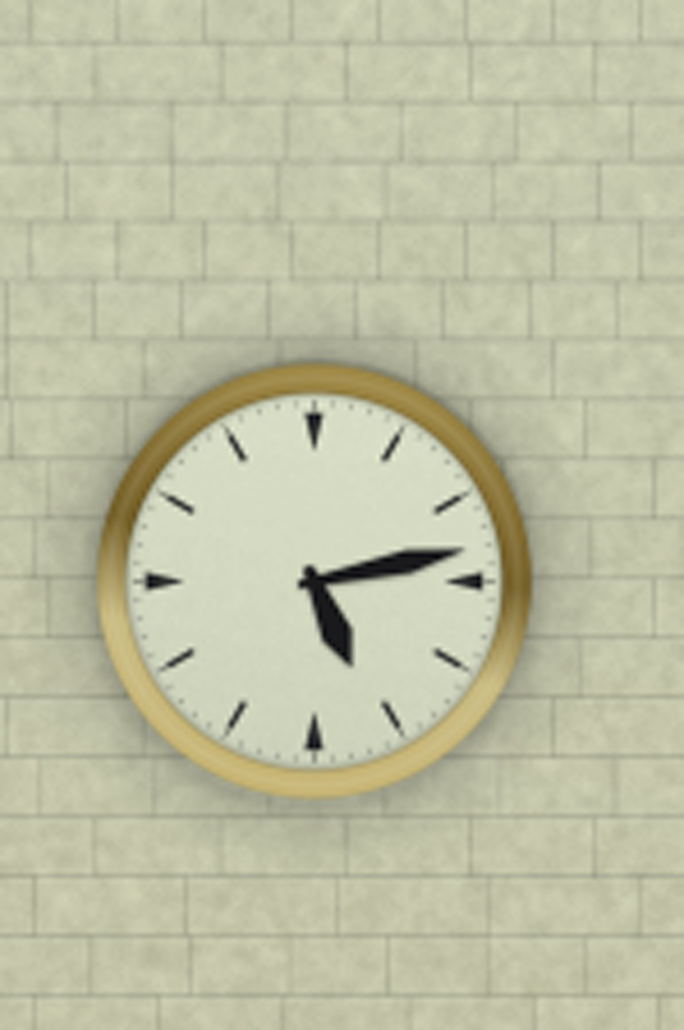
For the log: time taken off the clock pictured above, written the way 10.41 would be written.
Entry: 5.13
